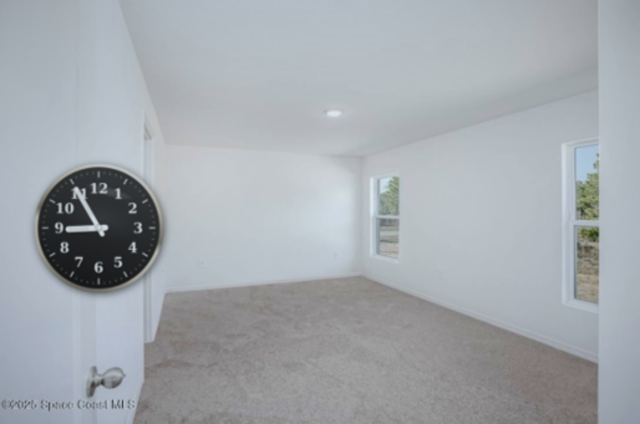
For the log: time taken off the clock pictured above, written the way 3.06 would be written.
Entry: 8.55
